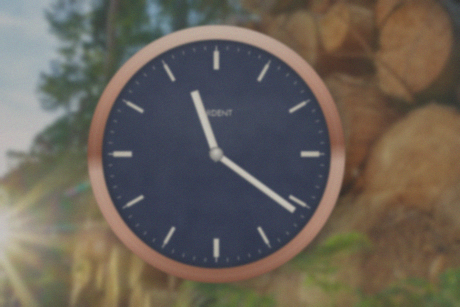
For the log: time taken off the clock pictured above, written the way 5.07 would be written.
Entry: 11.21
